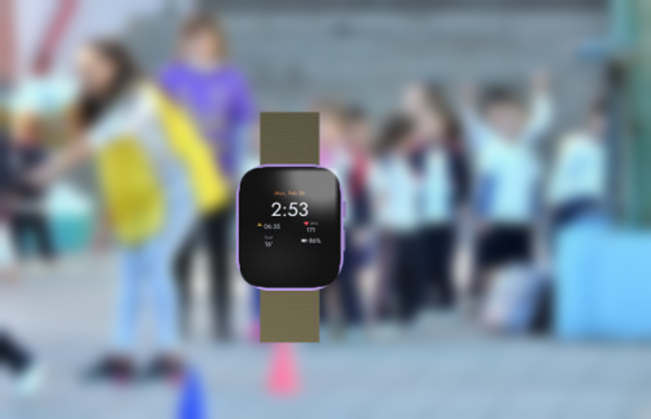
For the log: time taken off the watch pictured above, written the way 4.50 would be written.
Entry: 2.53
